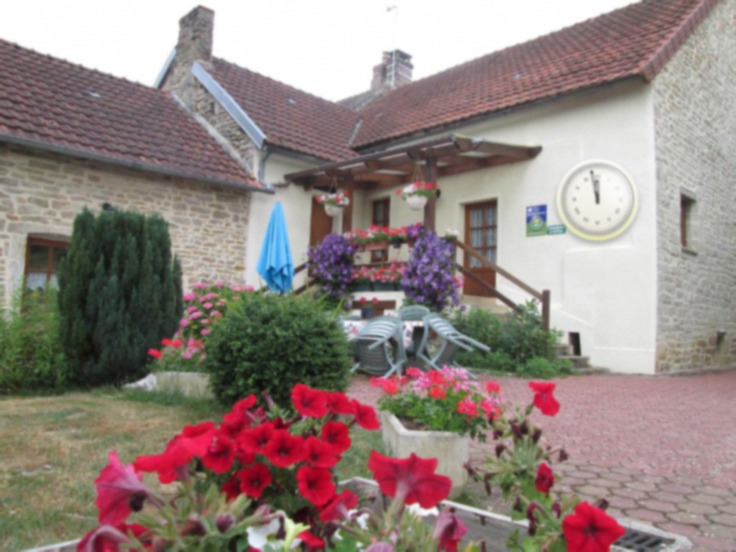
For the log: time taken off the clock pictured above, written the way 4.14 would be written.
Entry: 11.58
